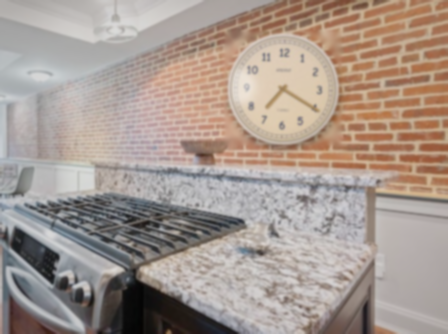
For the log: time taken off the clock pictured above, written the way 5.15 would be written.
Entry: 7.20
